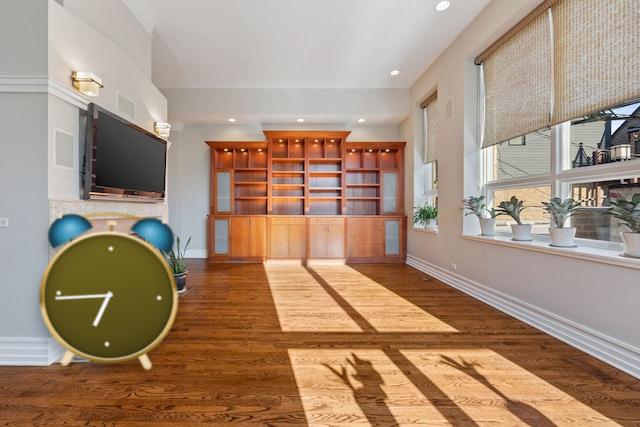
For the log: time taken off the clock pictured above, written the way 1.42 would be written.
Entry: 6.44
